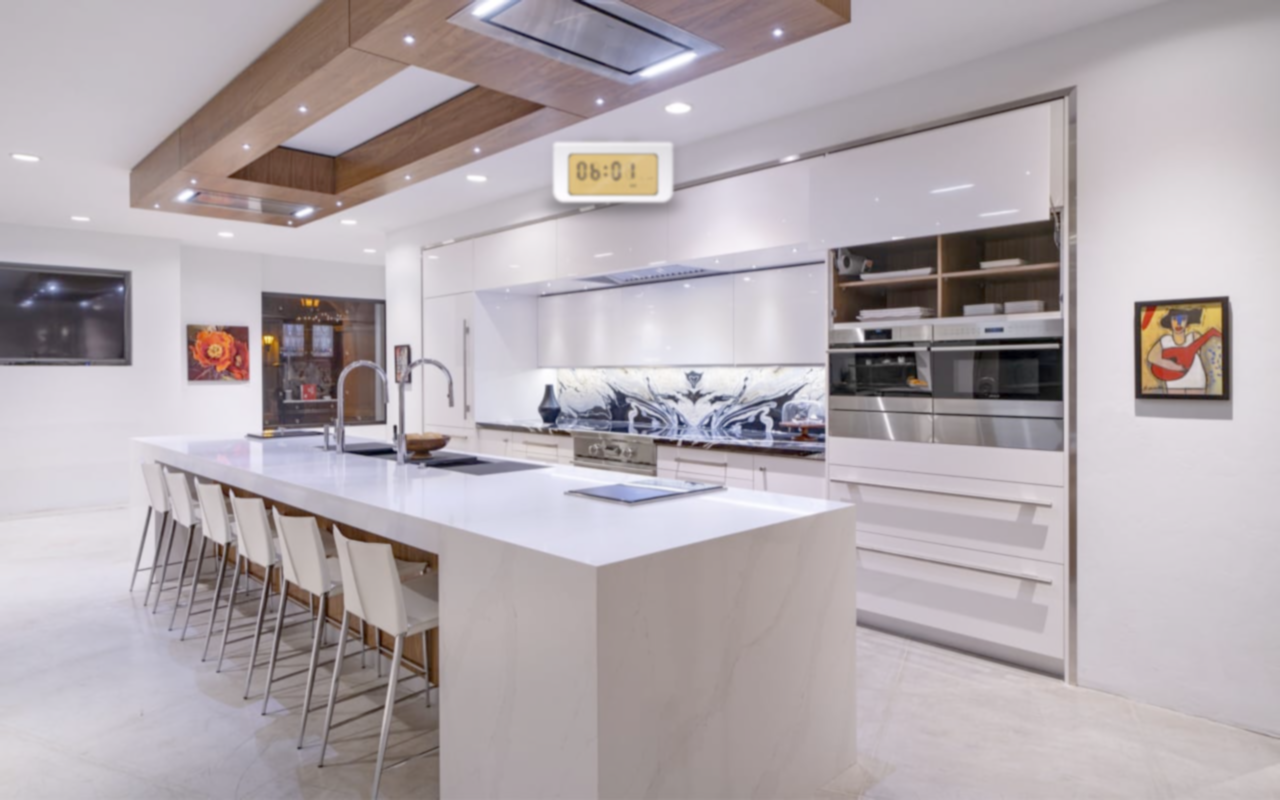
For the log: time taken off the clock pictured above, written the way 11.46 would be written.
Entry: 6.01
